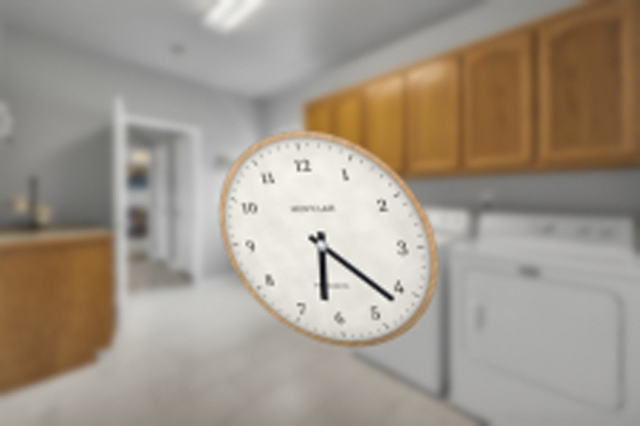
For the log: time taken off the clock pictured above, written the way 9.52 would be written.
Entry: 6.22
